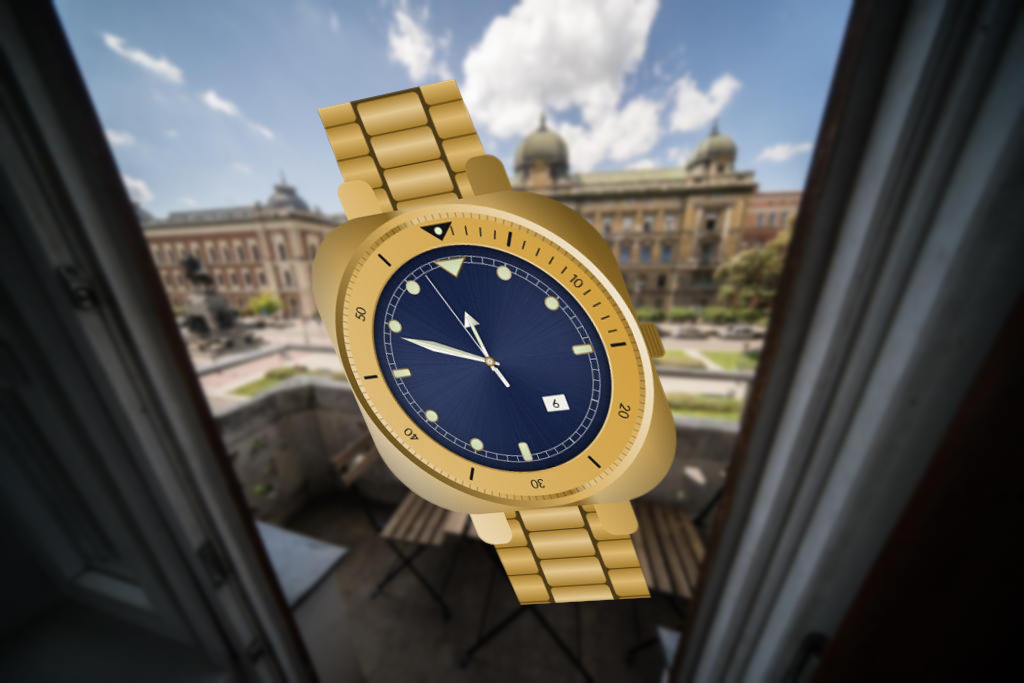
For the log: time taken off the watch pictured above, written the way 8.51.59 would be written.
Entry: 11.48.57
